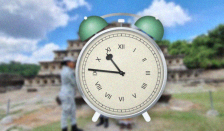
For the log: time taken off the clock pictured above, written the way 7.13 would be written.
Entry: 10.46
